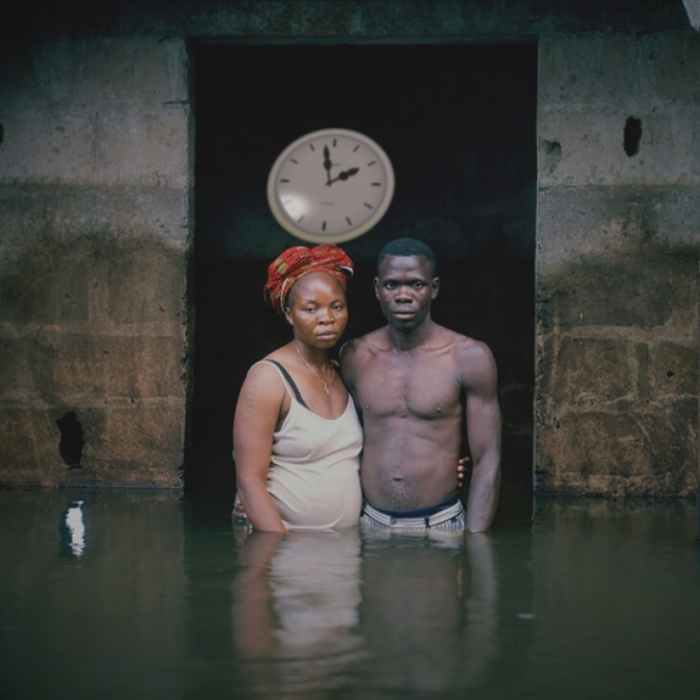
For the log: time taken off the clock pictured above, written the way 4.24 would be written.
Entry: 1.58
